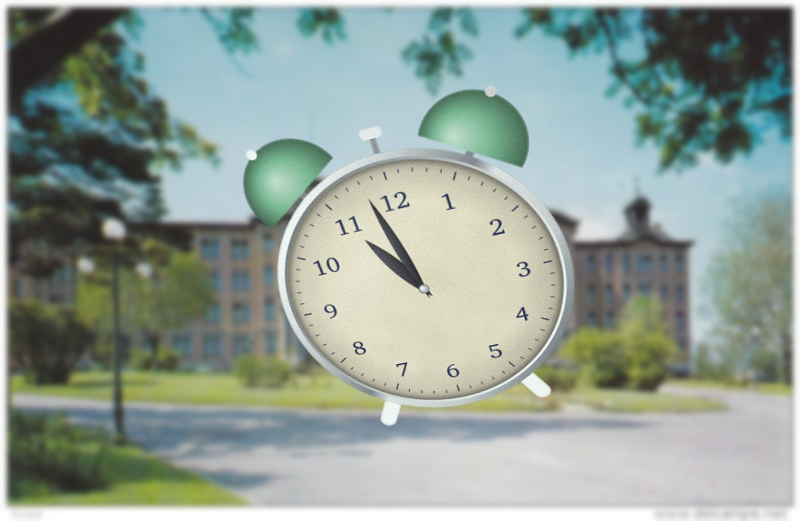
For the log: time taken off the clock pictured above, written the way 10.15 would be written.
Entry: 10.58
